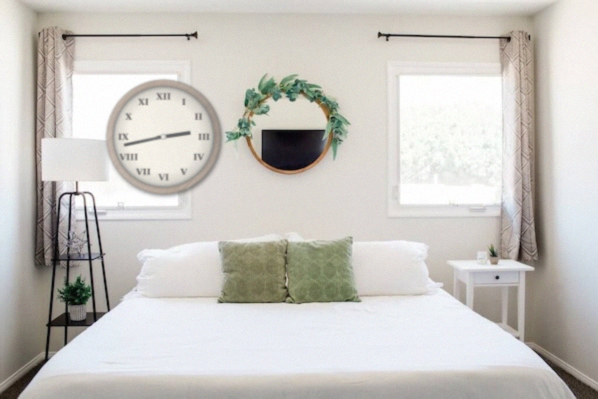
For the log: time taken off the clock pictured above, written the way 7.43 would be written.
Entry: 2.43
